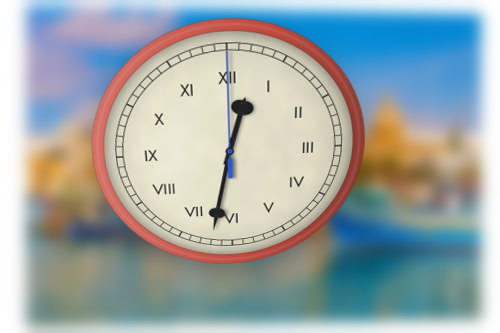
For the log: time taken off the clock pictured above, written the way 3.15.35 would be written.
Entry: 12.32.00
